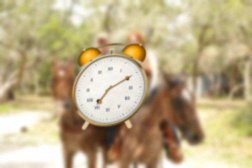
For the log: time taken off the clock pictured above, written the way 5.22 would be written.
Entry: 7.10
